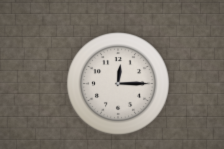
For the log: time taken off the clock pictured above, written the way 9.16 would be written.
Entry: 12.15
